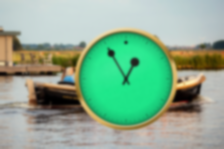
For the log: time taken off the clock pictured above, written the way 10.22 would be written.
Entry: 12.55
